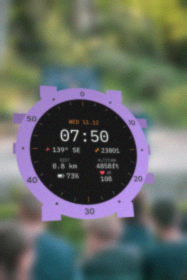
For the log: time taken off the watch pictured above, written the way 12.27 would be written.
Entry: 7.50
